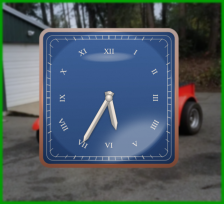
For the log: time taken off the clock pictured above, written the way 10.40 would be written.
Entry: 5.35
